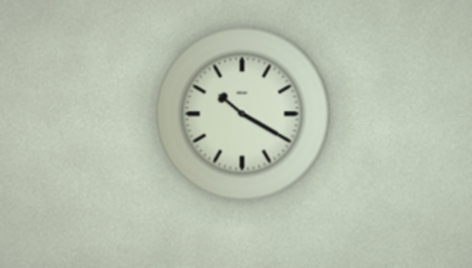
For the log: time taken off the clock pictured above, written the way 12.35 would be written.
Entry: 10.20
